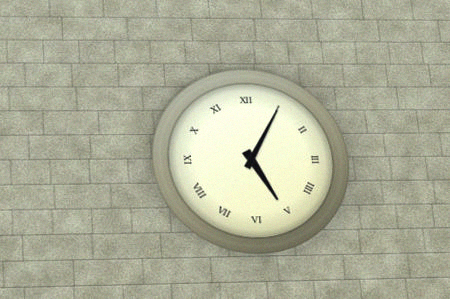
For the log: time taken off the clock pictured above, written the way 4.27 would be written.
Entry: 5.05
